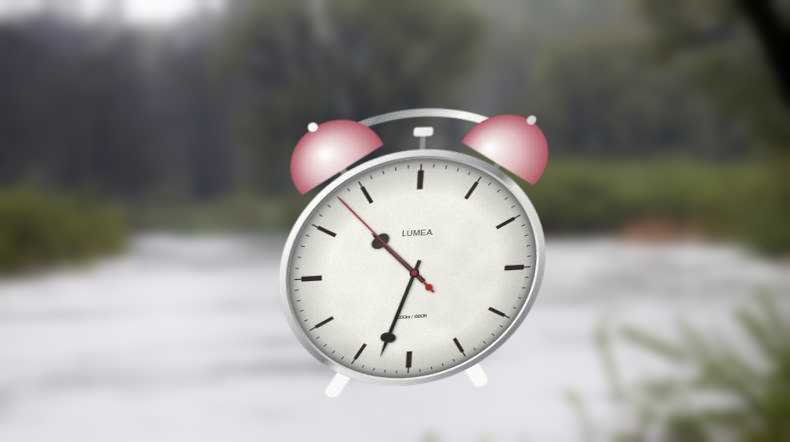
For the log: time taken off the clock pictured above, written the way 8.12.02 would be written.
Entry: 10.32.53
